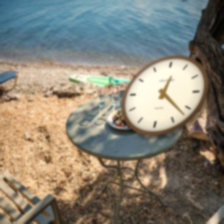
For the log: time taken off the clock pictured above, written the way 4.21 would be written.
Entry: 12.22
